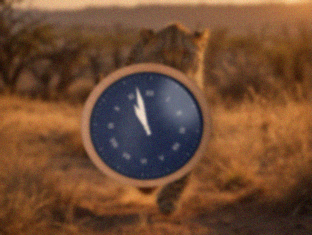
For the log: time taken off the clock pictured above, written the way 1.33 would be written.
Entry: 10.57
